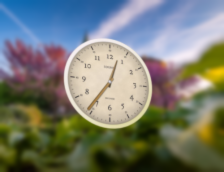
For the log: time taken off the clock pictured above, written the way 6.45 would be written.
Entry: 12.36
